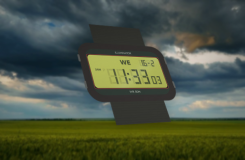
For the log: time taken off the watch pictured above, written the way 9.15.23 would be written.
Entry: 11.33.03
